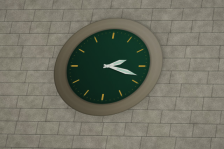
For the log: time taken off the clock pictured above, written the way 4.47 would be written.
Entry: 2.18
